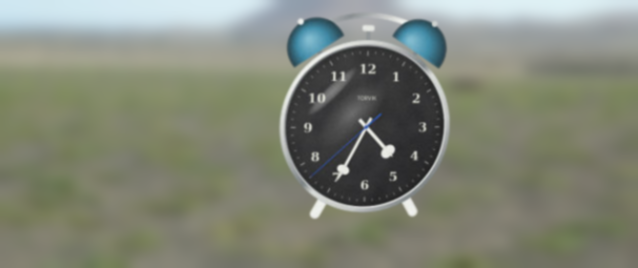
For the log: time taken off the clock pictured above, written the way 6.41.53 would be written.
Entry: 4.34.38
